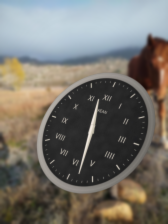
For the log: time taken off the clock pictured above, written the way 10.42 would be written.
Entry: 11.28
